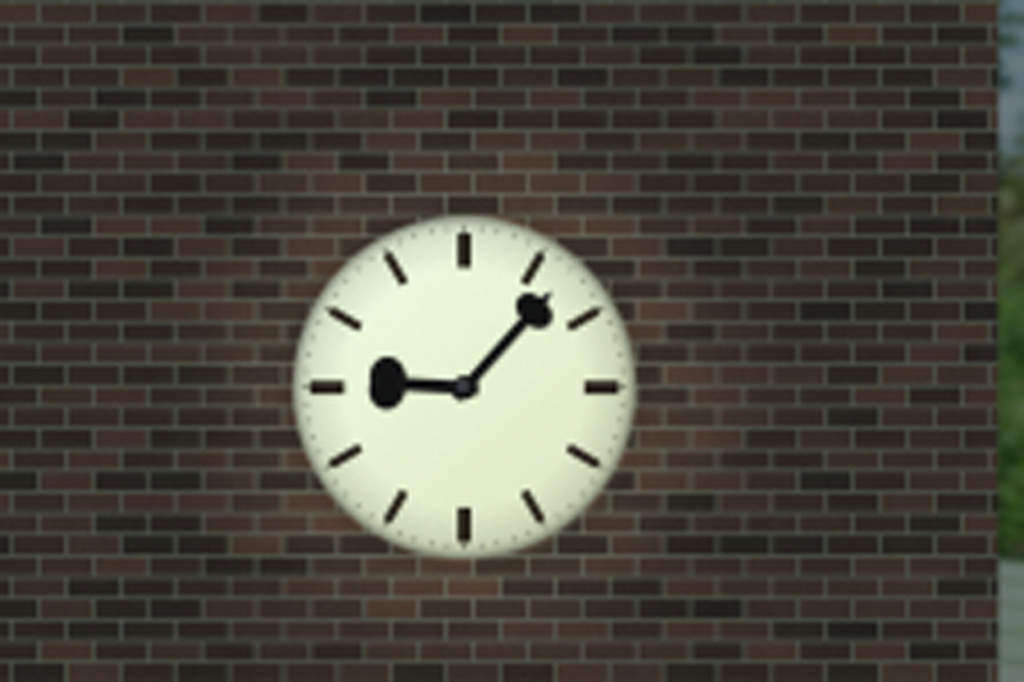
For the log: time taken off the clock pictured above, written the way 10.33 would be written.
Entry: 9.07
